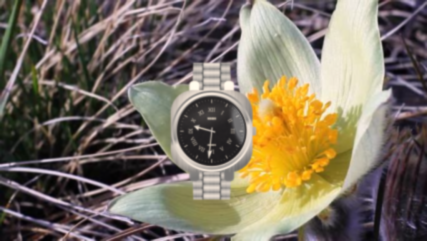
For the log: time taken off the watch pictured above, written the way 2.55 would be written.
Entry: 9.31
